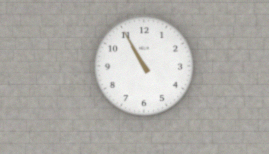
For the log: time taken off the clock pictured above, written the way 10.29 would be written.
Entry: 10.55
